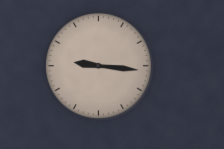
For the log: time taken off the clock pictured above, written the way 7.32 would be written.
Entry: 9.16
